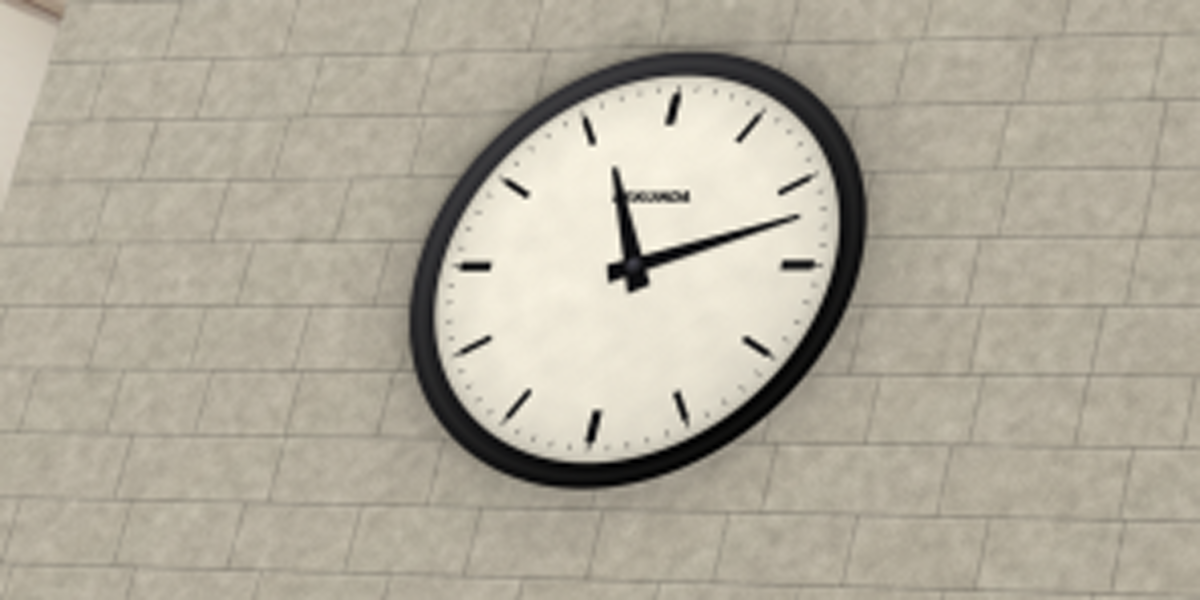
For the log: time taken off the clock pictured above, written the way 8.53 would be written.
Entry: 11.12
